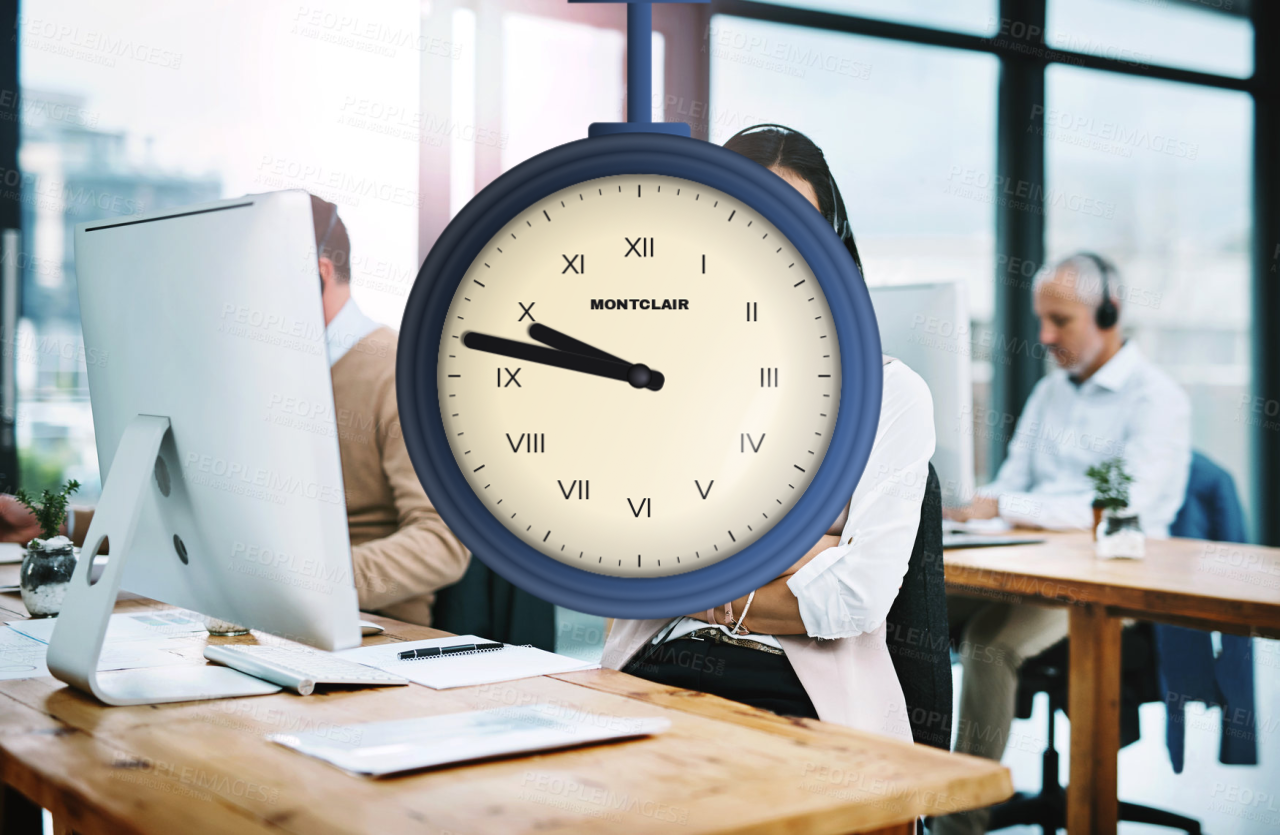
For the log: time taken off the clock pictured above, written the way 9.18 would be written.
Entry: 9.47
